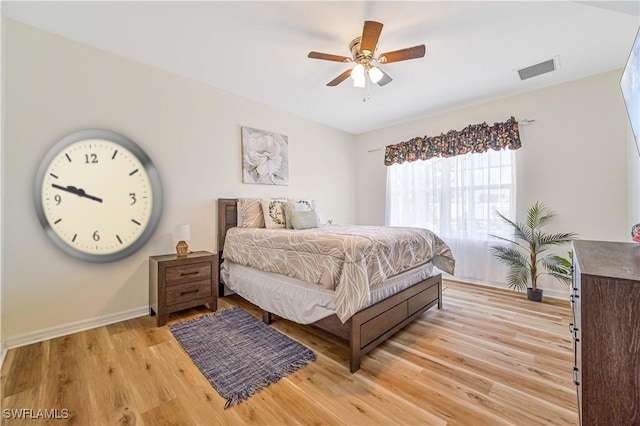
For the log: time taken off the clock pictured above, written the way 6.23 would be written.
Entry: 9.48
